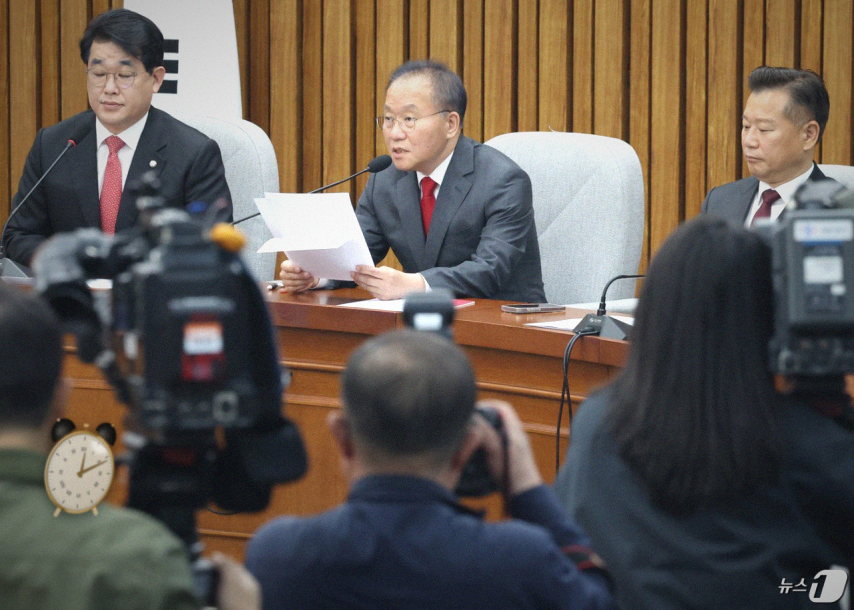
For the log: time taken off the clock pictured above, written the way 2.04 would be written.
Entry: 12.11
